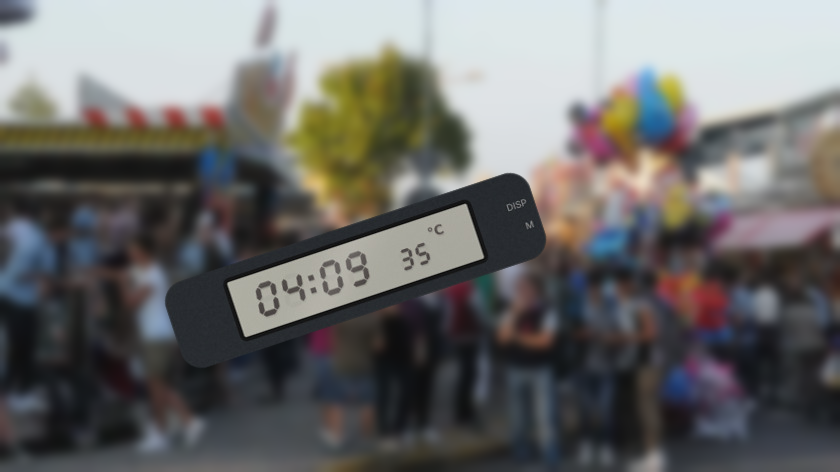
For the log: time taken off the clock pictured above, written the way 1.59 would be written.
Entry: 4.09
